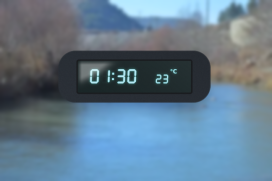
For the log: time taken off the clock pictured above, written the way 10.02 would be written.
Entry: 1.30
